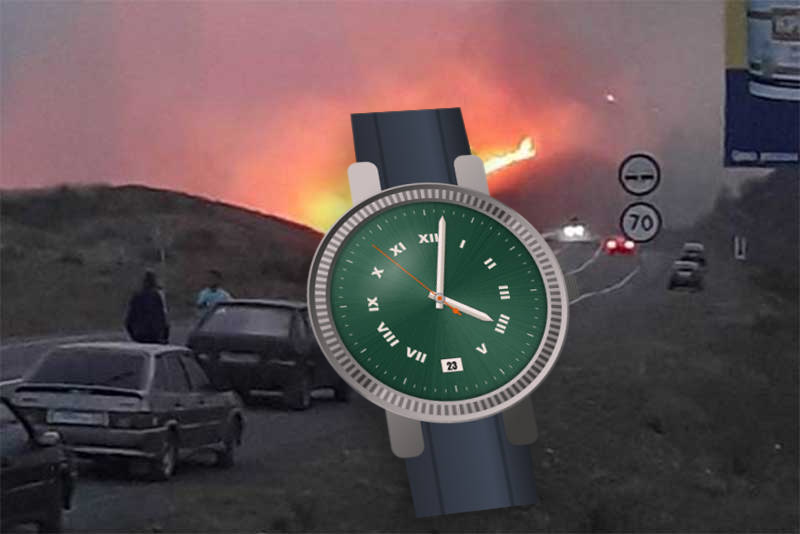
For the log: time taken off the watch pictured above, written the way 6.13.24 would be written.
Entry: 4.01.53
